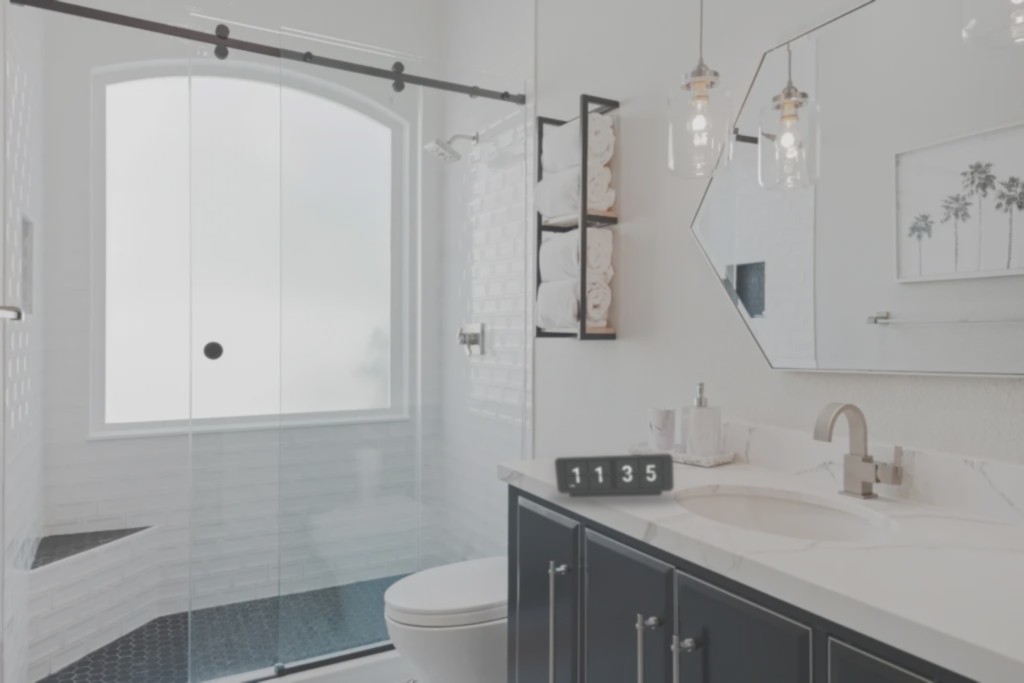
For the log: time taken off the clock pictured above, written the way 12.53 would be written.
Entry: 11.35
